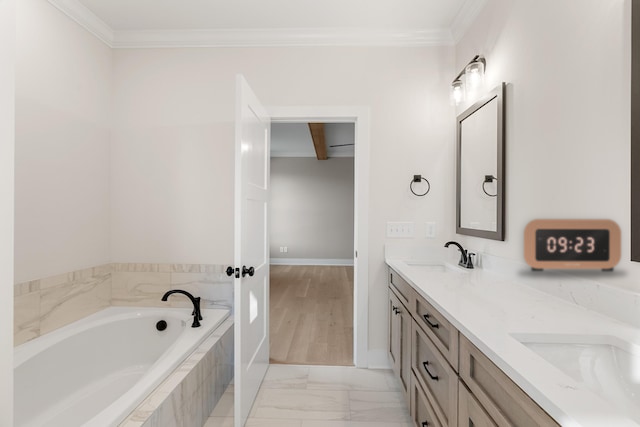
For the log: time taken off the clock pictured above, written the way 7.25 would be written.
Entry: 9.23
